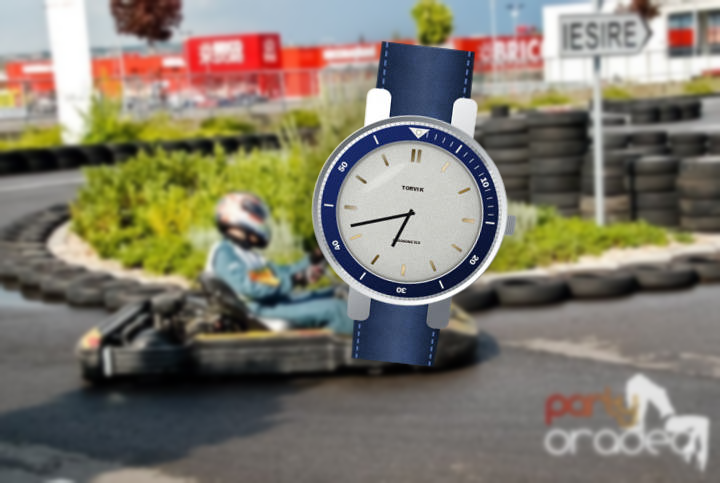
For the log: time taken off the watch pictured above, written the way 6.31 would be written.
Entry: 6.42
